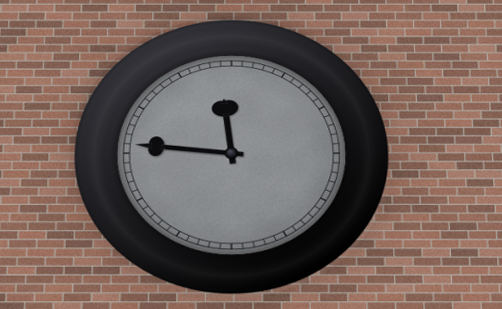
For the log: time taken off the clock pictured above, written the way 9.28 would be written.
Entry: 11.46
